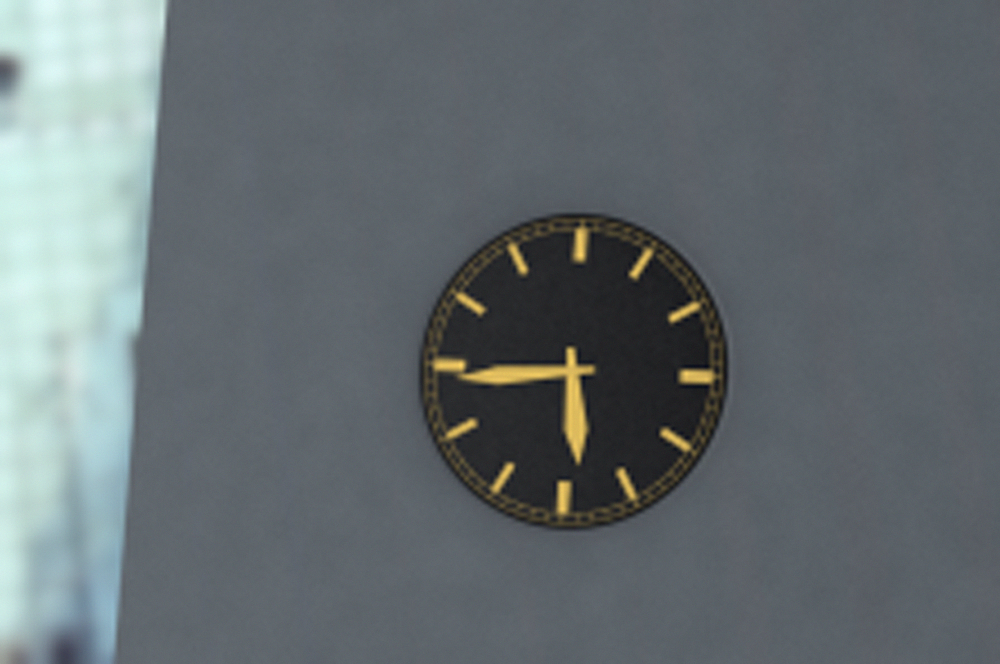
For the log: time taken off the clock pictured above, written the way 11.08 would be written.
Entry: 5.44
